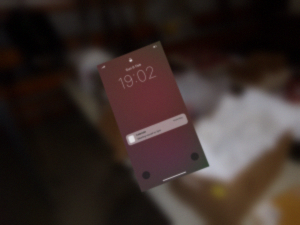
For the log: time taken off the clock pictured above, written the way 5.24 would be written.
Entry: 19.02
